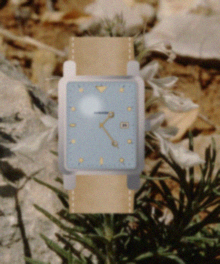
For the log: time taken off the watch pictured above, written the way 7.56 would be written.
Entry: 1.24
